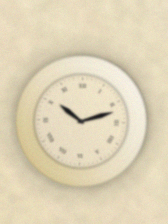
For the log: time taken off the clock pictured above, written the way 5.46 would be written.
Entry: 10.12
